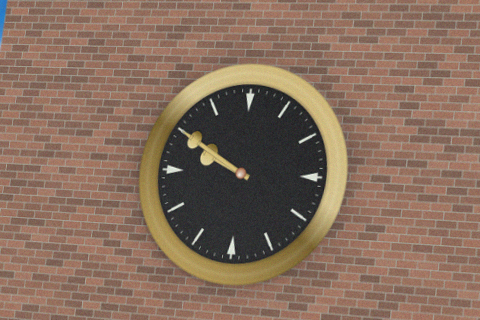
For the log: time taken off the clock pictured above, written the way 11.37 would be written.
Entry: 9.50
